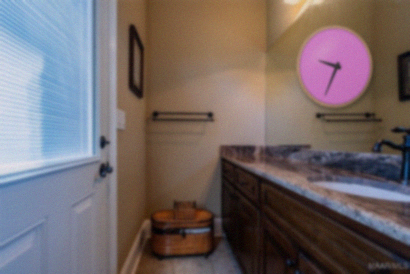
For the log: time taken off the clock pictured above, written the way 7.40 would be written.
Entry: 9.34
